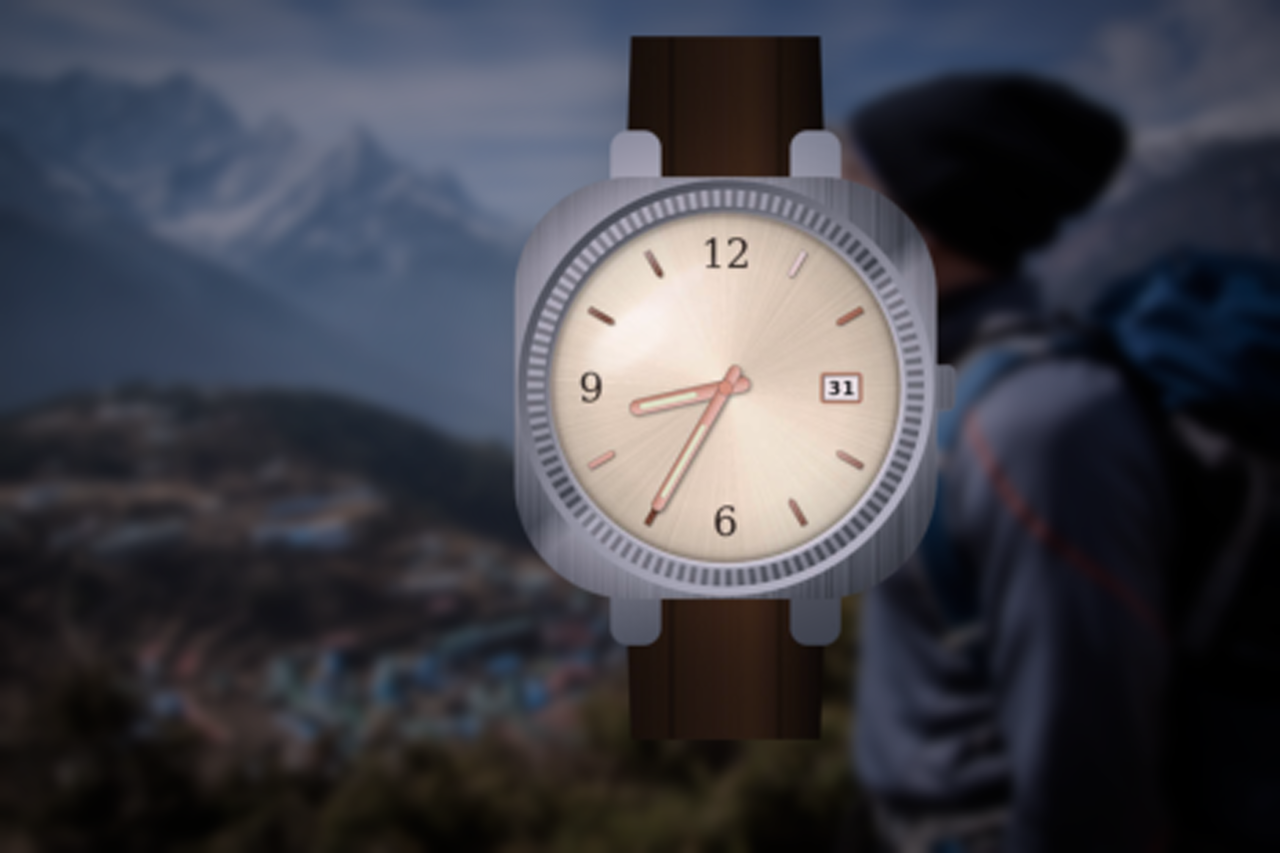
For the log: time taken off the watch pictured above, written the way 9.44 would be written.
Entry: 8.35
